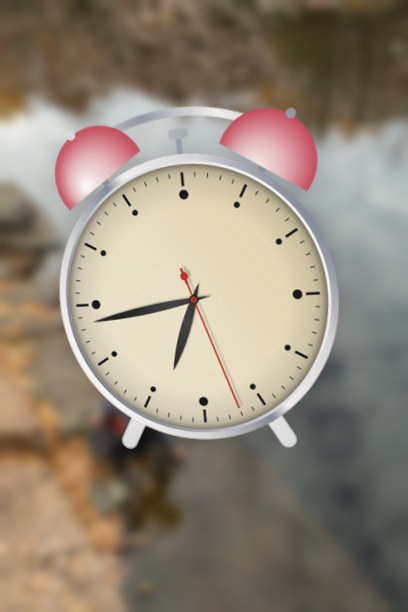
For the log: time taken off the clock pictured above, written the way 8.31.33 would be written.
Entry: 6.43.27
